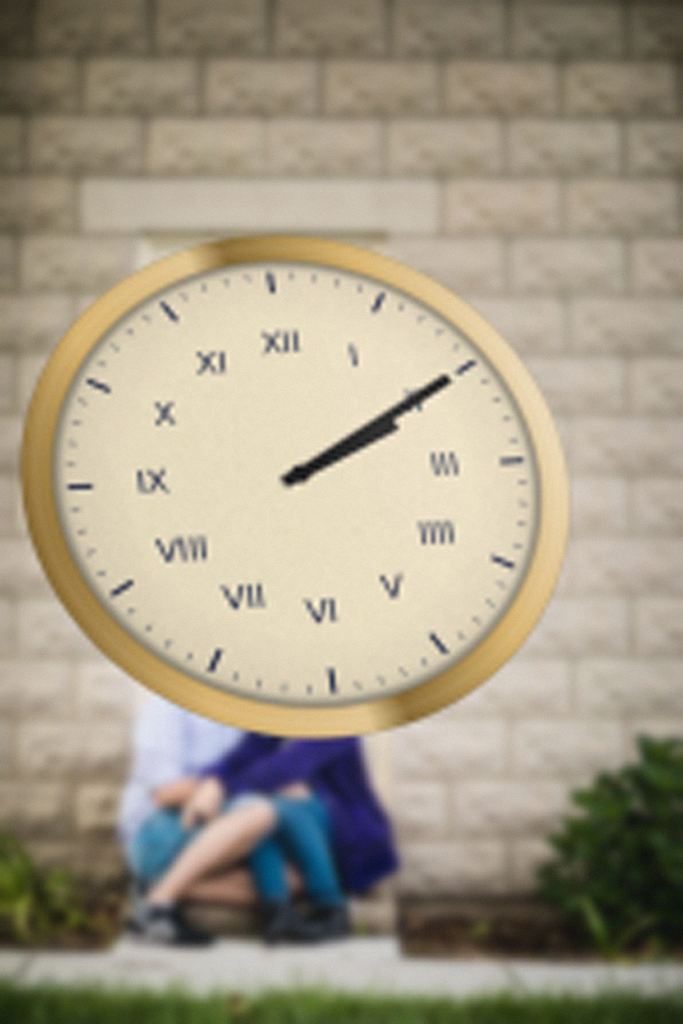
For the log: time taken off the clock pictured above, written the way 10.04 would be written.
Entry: 2.10
